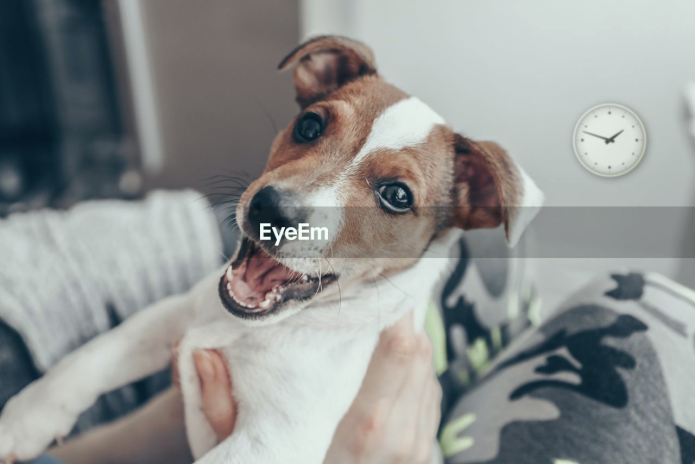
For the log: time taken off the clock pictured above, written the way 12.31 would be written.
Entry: 1.48
